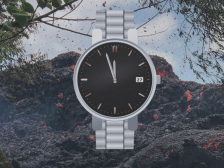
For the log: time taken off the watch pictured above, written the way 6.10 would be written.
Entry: 11.57
